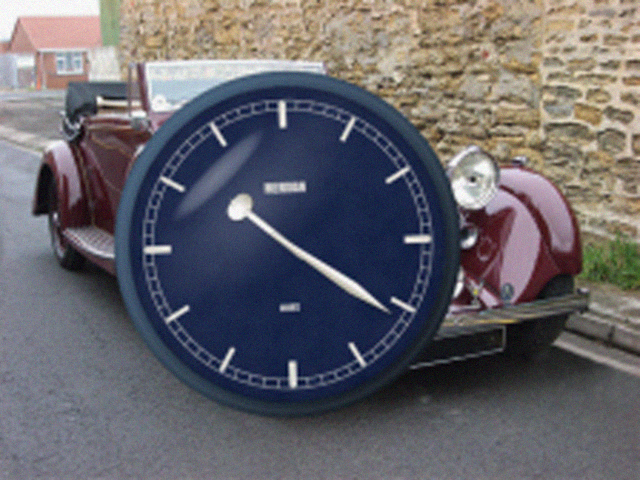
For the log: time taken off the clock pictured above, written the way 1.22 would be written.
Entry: 10.21
